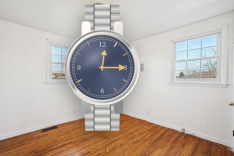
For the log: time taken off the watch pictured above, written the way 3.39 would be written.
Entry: 12.15
